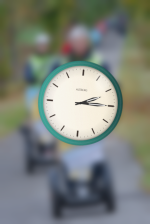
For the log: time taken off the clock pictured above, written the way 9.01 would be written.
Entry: 2.15
